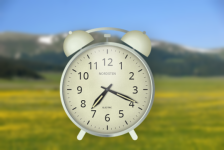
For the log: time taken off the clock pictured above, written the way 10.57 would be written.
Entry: 7.19
